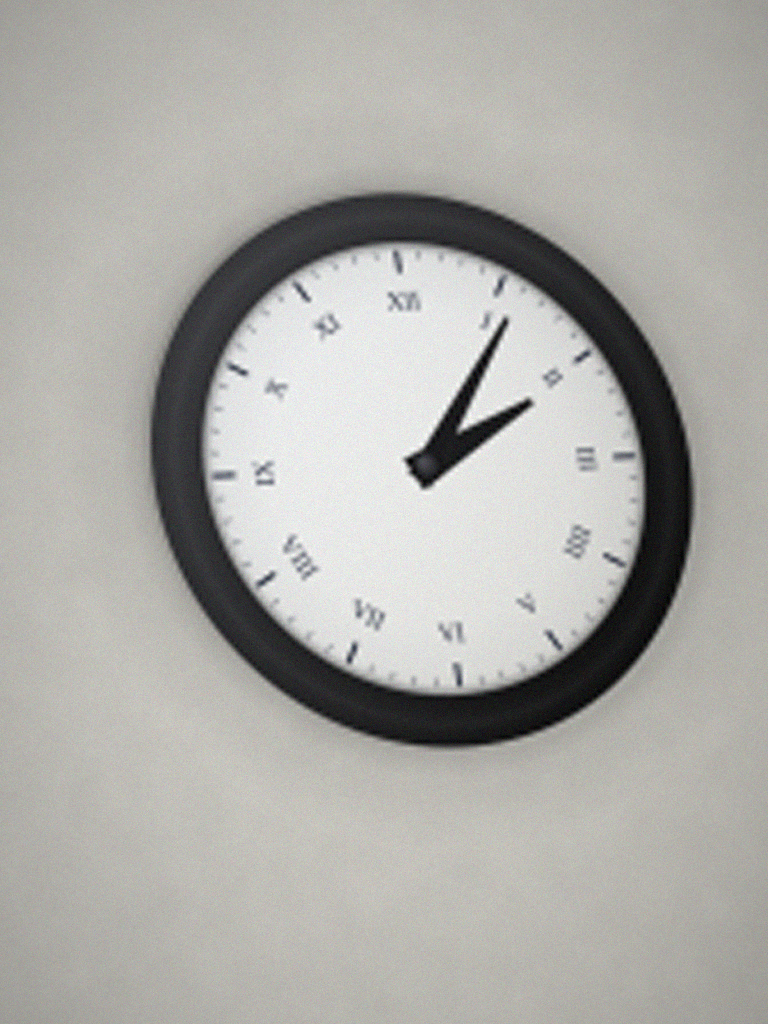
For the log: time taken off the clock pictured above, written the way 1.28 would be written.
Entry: 2.06
